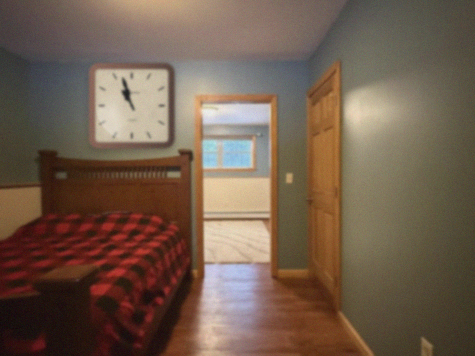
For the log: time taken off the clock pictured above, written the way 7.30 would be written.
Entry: 10.57
